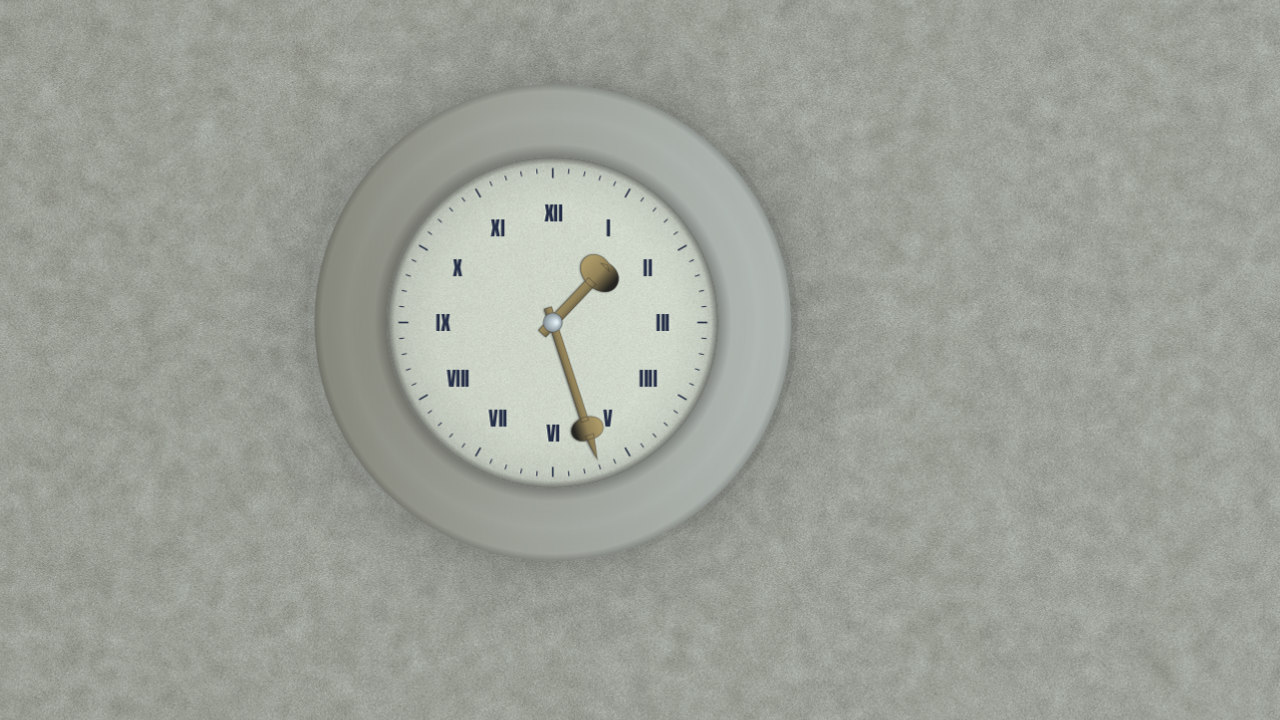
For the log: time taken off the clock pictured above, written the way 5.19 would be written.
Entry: 1.27
